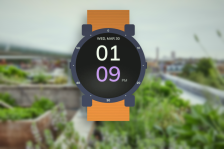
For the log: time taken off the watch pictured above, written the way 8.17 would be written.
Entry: 1.09
